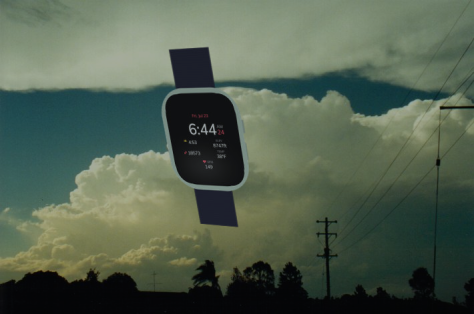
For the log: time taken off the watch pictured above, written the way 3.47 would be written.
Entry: 6.44
